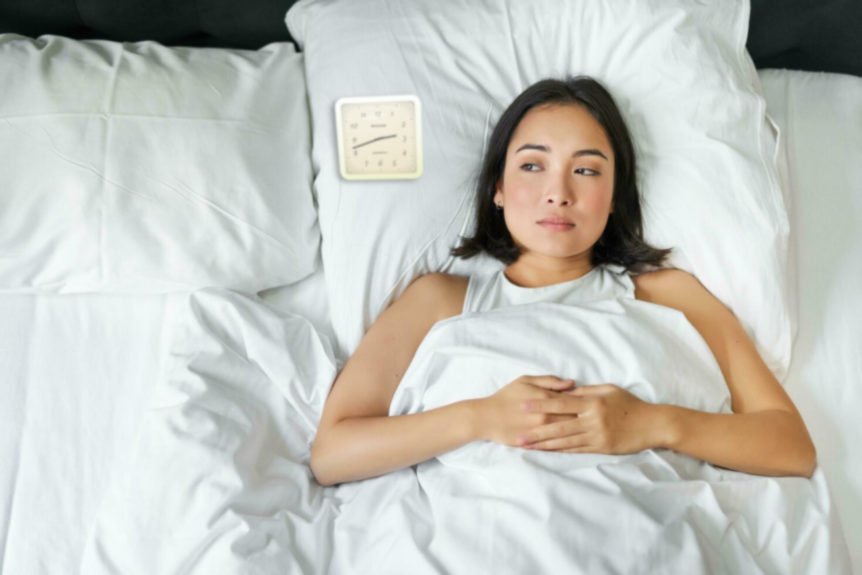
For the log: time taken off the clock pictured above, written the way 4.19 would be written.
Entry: 2.42
